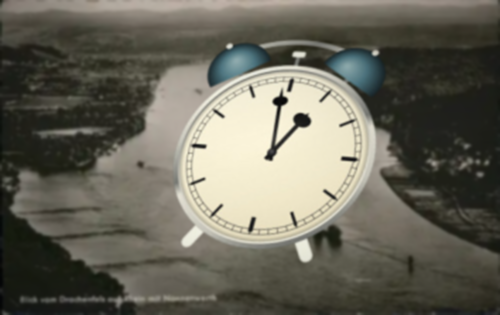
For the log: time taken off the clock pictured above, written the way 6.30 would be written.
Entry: 12.59
